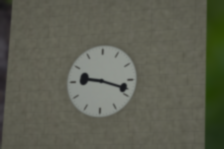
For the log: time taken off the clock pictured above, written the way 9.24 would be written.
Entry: 9.18
